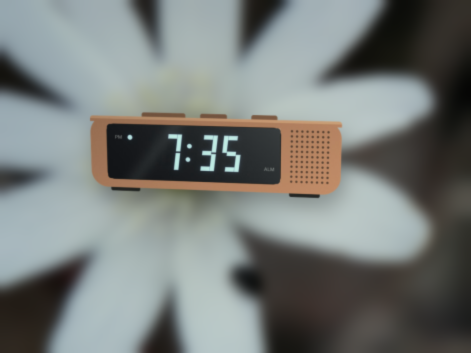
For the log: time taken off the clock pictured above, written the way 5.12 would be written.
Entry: 7.35
